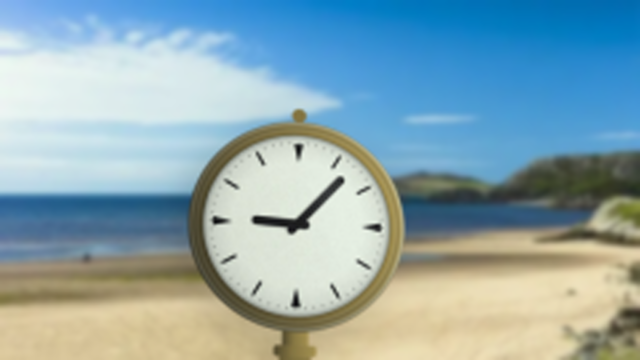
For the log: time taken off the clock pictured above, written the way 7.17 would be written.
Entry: 9.07
